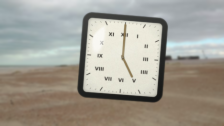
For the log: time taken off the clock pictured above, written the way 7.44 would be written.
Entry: 5.00
